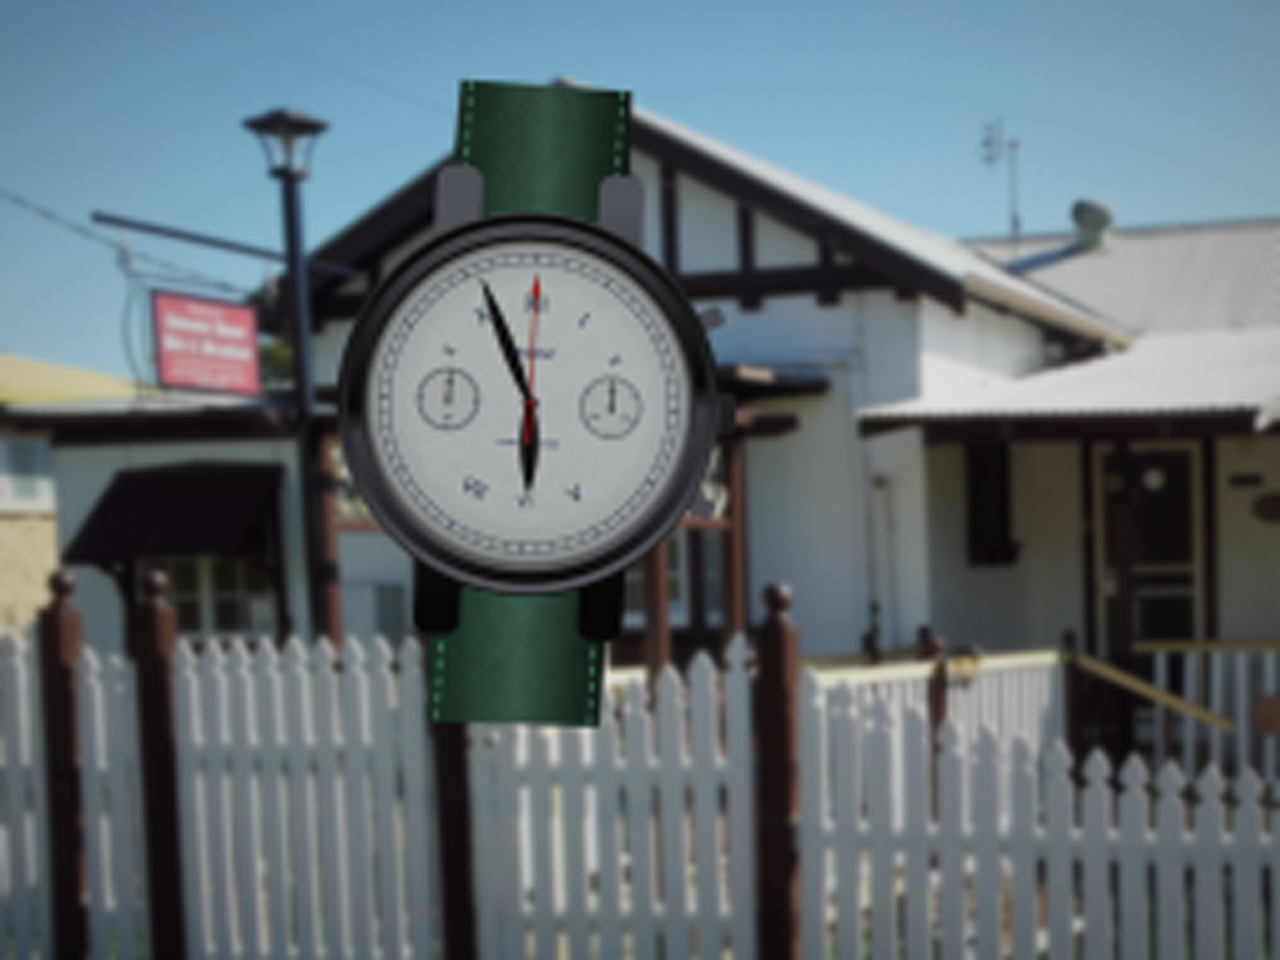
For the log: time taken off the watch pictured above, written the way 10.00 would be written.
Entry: 5.56
